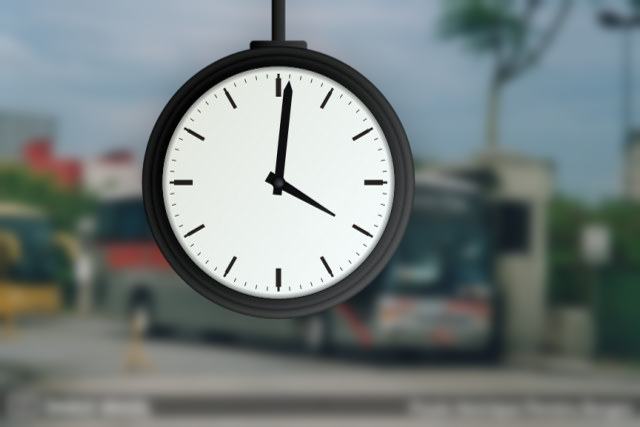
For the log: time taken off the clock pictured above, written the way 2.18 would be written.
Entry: 4.01
